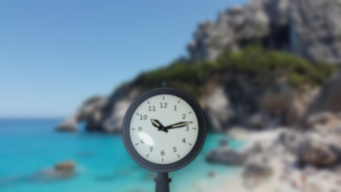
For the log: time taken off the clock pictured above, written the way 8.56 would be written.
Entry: 10.13
